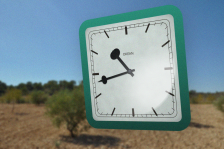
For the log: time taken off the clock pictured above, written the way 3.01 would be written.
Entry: 10.43
